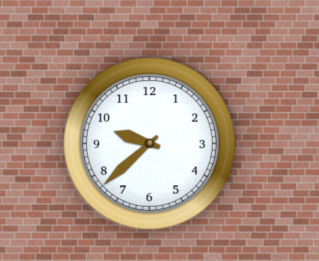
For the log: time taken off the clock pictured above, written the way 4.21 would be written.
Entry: 9.38
